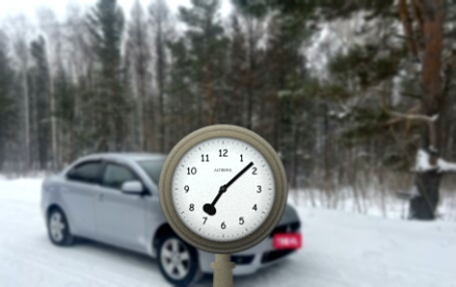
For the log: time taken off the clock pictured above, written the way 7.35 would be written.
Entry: 7.08
